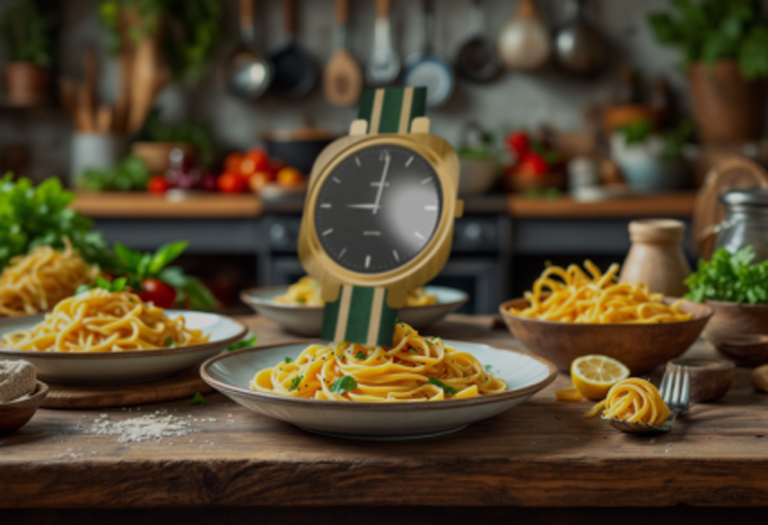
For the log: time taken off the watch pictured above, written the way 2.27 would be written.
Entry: 9.01
